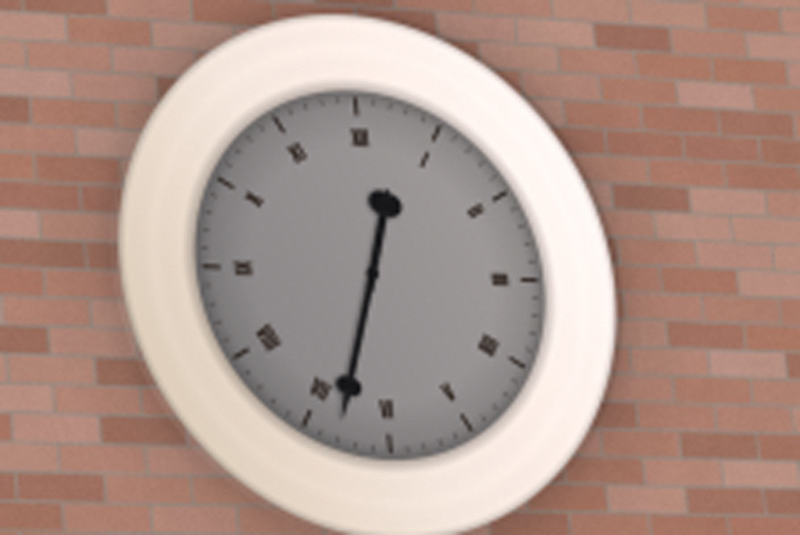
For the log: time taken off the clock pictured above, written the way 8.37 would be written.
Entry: 12.33
